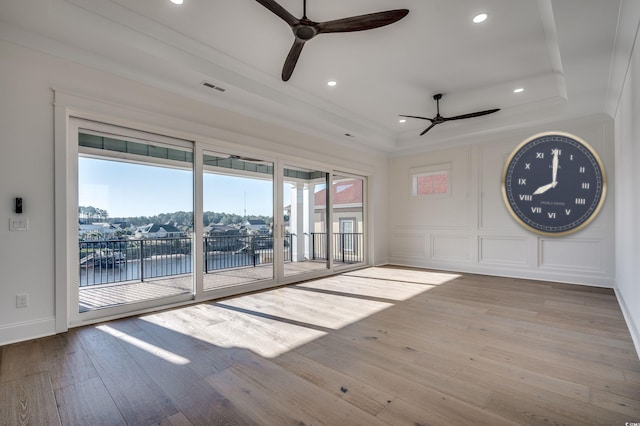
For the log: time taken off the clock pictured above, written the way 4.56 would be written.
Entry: 8.00
